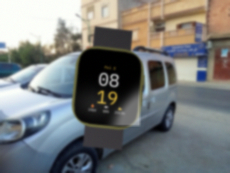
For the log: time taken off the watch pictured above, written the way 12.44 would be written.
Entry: 8.19
